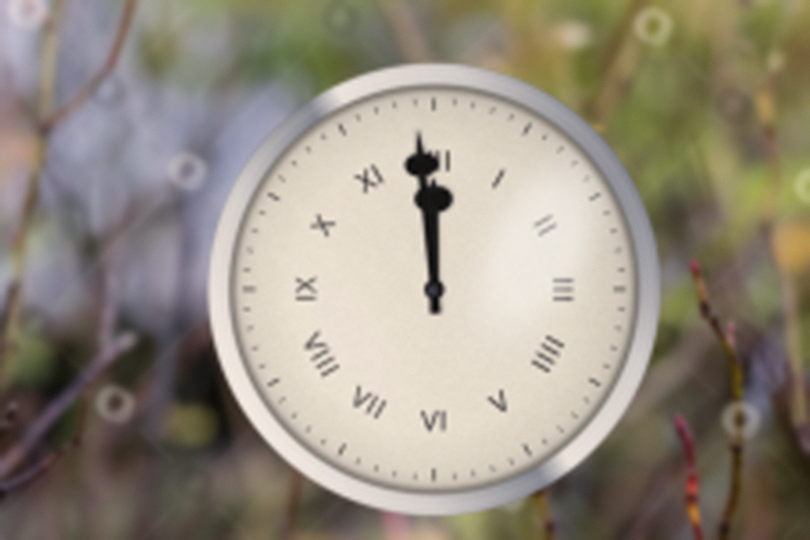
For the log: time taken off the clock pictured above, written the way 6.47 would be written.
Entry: 11.59
